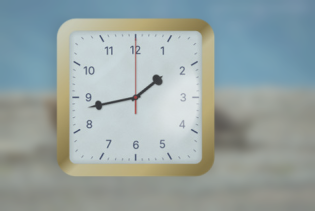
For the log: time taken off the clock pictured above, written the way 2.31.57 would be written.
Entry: 1.43.00
